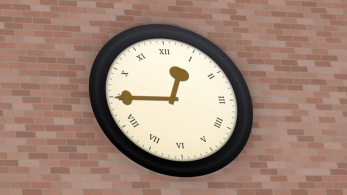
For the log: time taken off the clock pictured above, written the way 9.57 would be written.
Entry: 12.45
